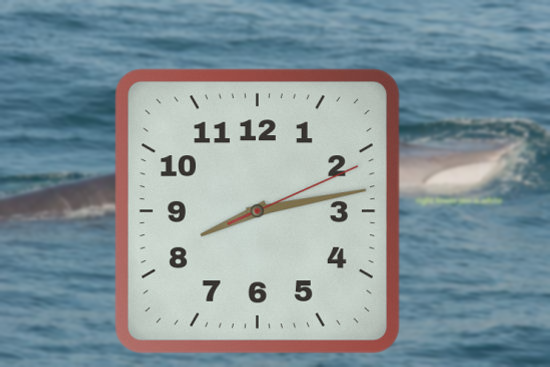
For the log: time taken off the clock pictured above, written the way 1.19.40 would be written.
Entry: 8.13.11
